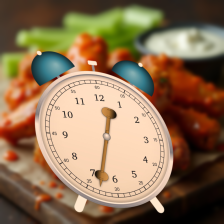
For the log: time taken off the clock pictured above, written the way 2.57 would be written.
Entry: 12.33
